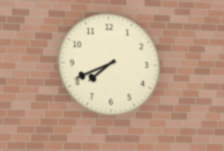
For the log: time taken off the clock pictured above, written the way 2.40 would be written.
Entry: 7.41
